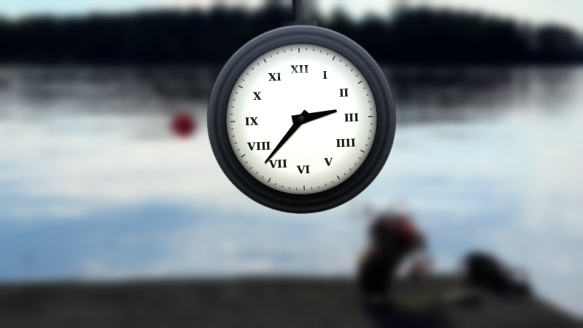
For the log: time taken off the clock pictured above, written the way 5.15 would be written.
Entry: 2.37
